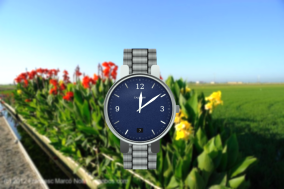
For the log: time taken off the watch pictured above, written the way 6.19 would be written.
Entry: 12.09
